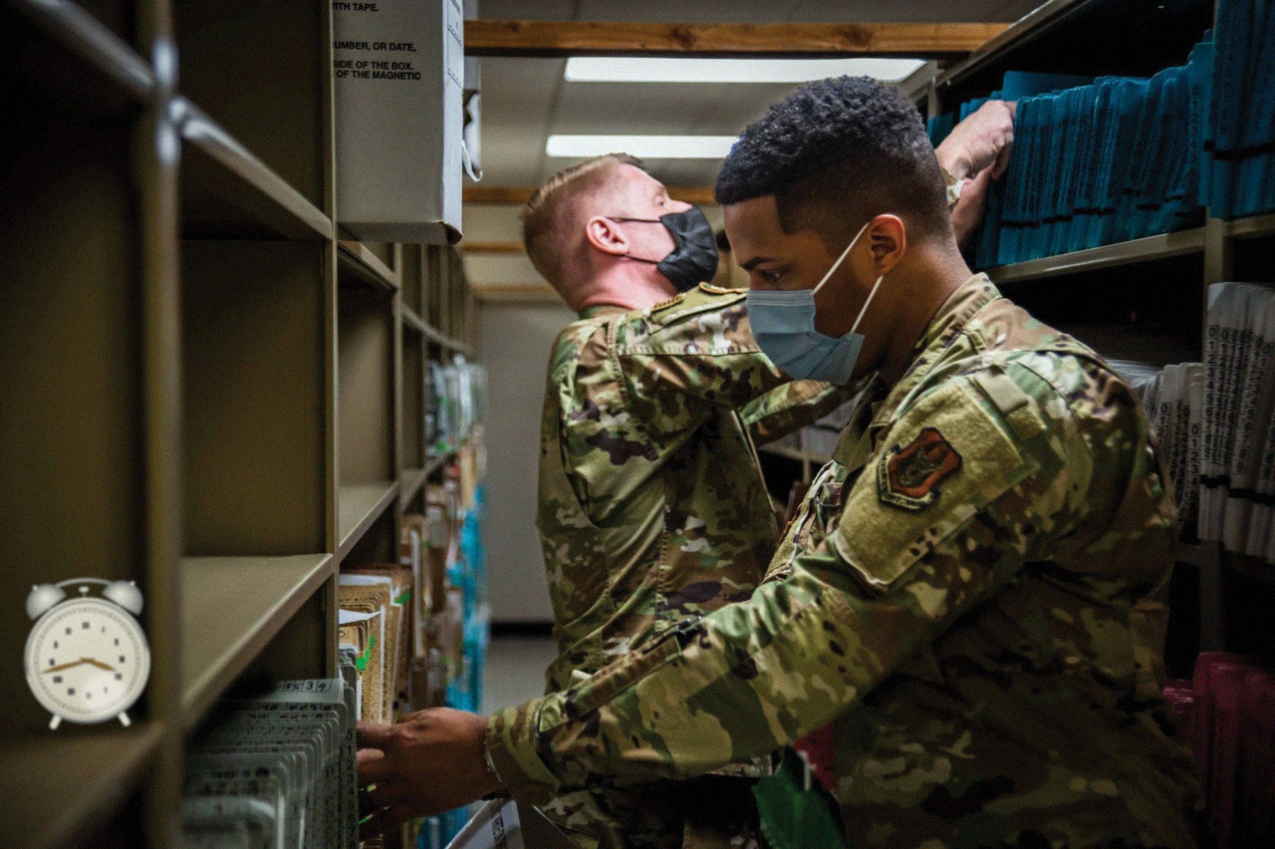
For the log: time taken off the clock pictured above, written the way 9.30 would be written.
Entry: 3.43
